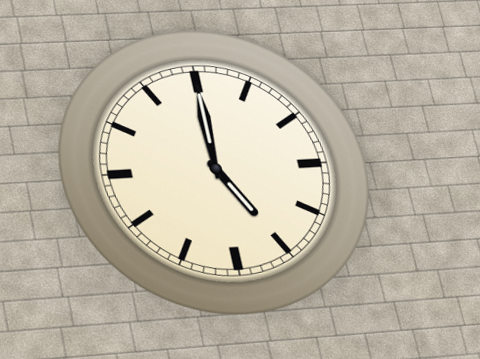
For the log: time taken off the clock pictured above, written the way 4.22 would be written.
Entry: 5.00
